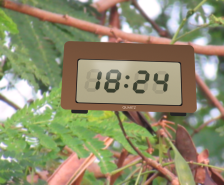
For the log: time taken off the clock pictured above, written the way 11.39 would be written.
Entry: 18.24
